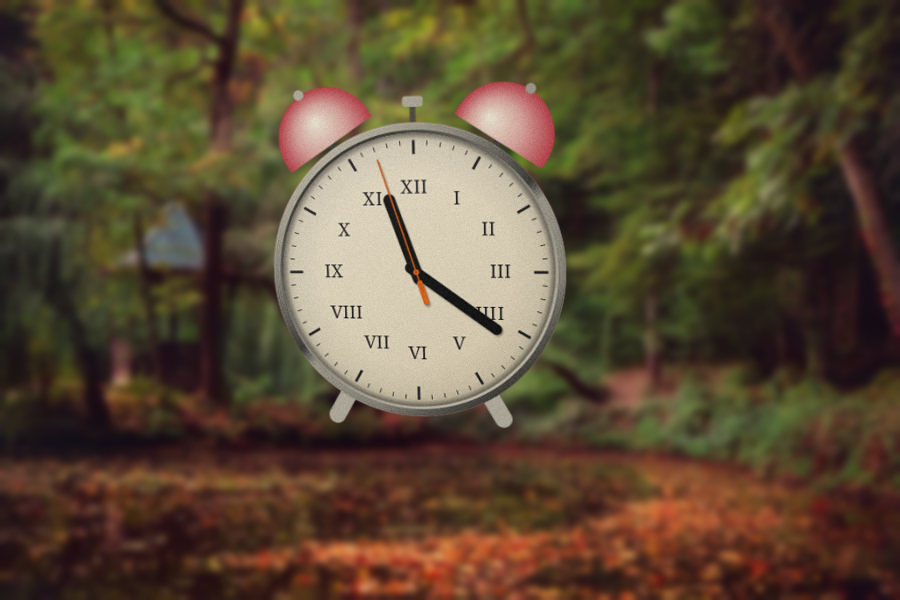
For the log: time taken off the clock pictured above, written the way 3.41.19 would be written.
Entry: 11.20.57
